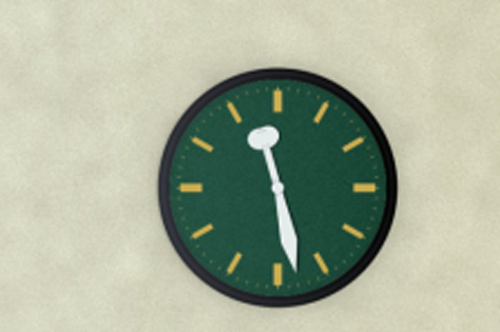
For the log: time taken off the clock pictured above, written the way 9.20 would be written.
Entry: 11.28
